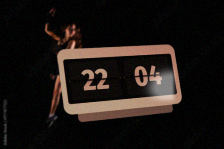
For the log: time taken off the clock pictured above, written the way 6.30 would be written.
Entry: 22.04
